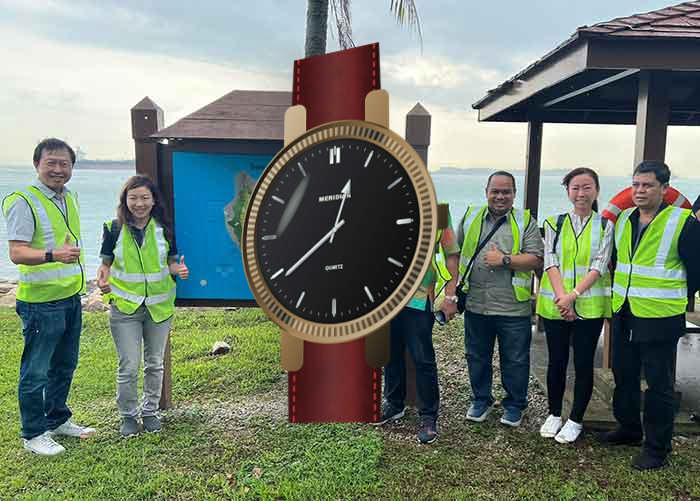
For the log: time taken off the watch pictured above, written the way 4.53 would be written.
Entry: 12.39
